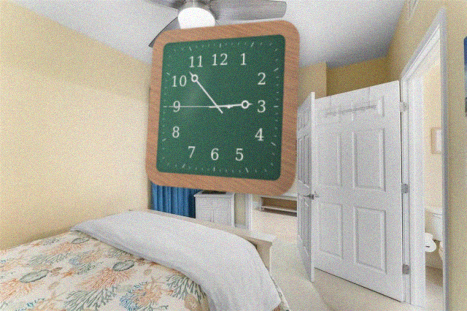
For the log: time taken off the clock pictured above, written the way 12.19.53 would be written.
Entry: 2.52.45
